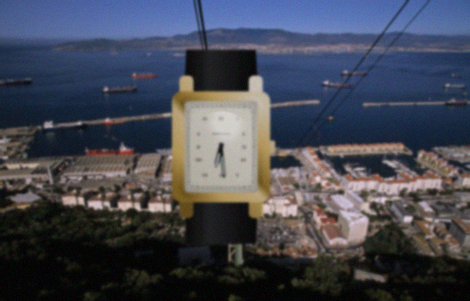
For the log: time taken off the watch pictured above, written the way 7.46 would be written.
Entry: 6.29
